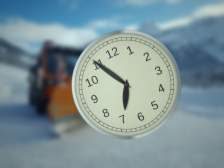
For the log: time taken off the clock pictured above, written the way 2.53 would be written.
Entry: 6.55
